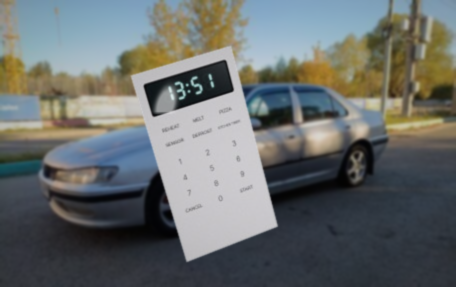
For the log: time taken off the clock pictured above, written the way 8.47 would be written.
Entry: 13.51
